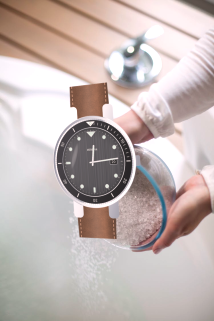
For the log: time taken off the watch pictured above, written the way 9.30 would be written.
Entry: 12.14
